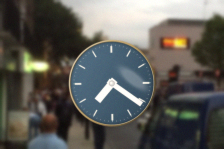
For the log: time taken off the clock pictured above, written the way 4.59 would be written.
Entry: 7.21
